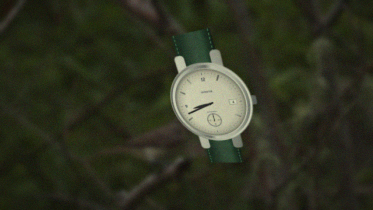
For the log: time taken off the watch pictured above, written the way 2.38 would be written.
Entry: 8.42
